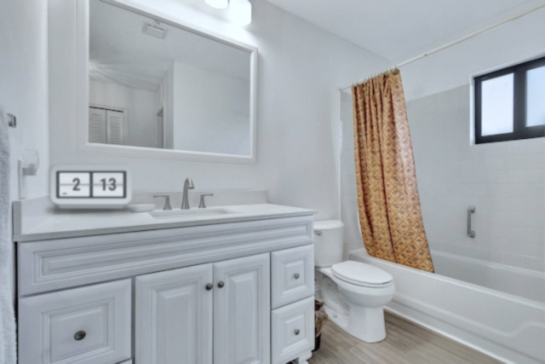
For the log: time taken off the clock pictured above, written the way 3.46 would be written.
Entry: 2.13
